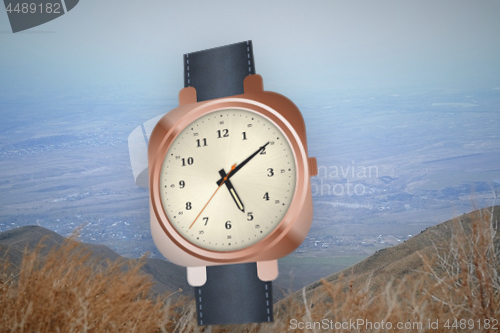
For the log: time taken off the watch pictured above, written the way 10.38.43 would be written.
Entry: 5.09.37
